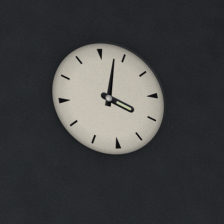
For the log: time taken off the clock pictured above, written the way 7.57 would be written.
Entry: 4.03
